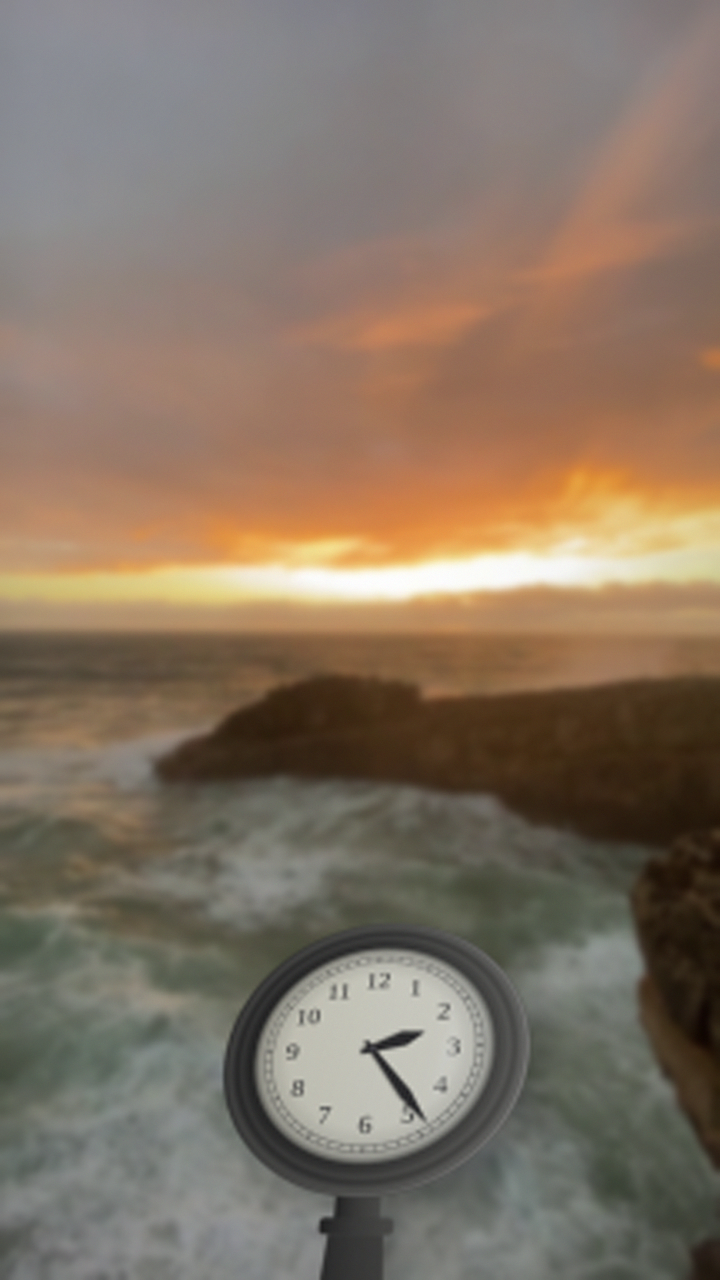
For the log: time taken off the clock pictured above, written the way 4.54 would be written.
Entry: 2.24
